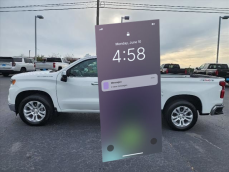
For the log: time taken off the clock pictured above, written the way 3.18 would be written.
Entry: 4.58
